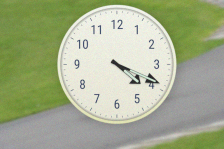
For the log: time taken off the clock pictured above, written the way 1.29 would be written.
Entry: 4.19
